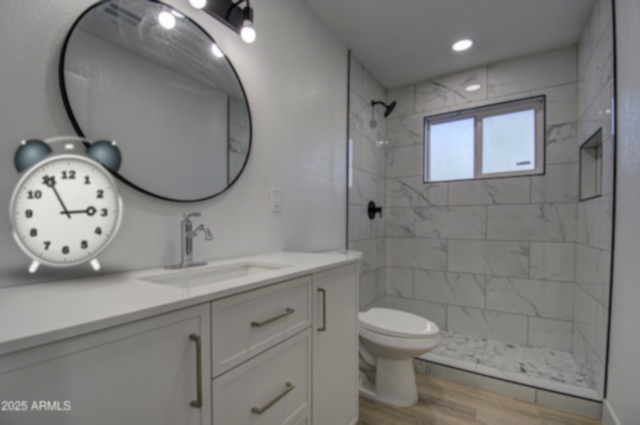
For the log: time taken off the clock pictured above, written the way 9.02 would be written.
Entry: 2.55
